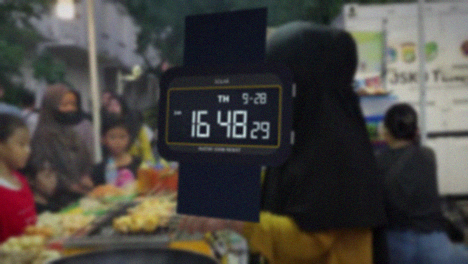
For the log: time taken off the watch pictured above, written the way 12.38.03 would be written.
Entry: 16.48.29
